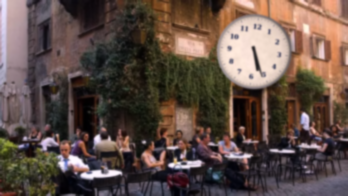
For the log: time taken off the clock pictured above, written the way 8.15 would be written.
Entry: 5.26
